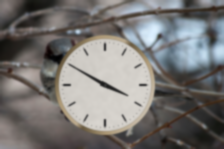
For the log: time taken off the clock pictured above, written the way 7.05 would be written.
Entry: 3.50
